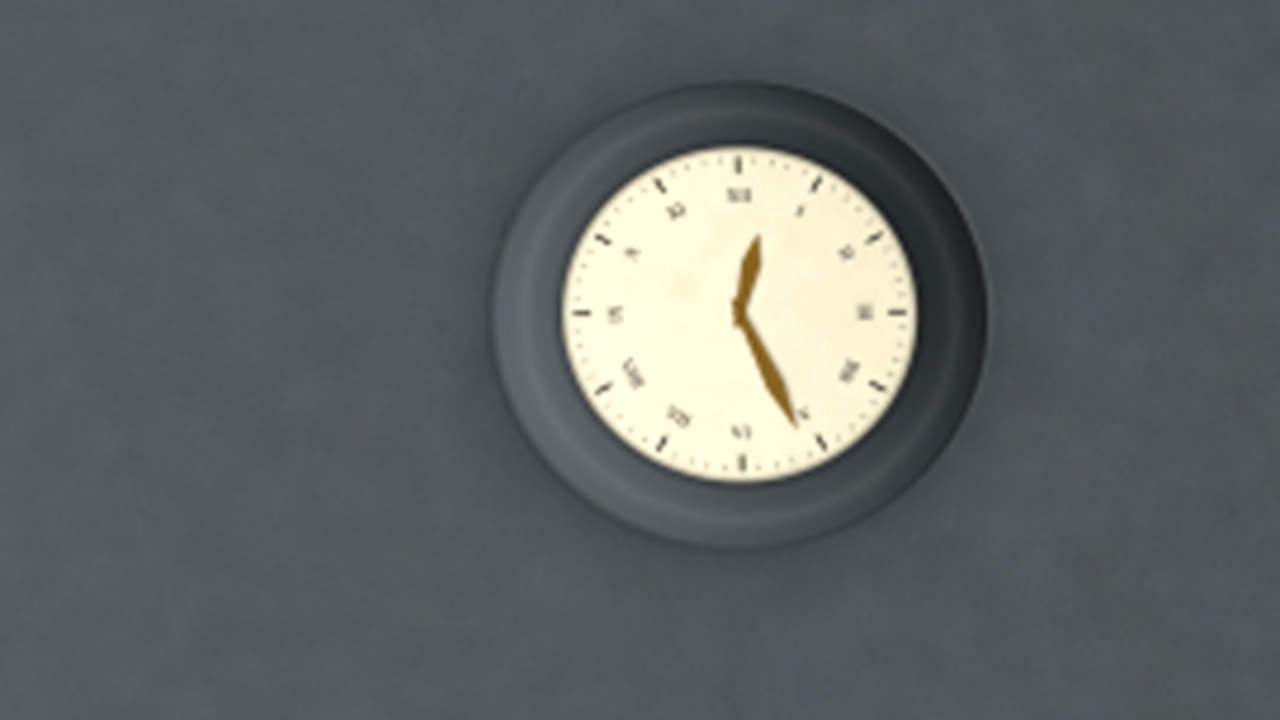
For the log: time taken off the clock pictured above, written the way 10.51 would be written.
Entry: 12.26
